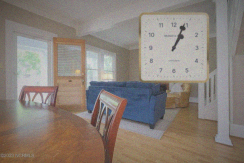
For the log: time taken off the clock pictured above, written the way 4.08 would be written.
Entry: 1.04
